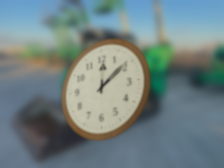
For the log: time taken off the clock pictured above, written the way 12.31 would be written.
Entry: 12.09
